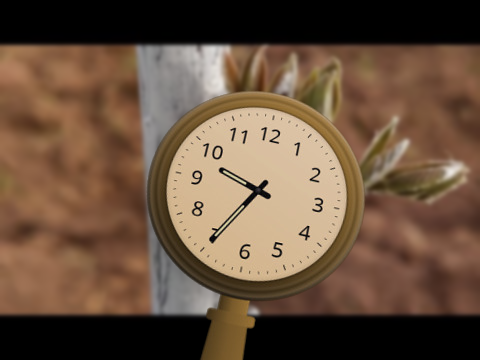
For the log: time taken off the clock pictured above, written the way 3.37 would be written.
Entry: 9.35
